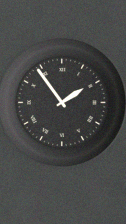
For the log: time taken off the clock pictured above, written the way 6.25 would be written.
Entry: 1.54
